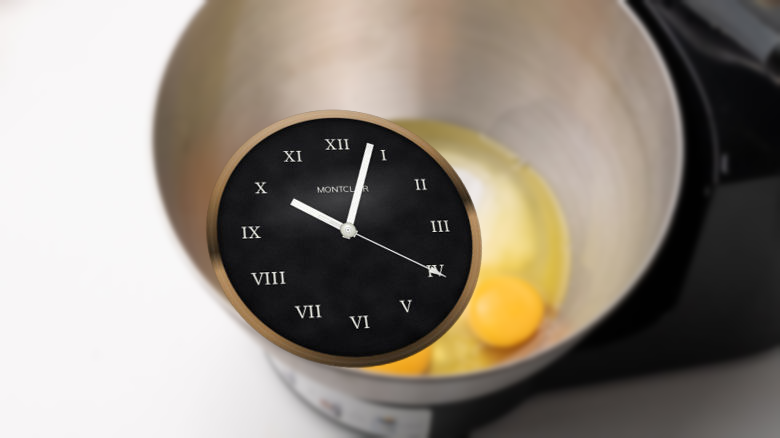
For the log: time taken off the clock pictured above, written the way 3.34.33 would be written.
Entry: 10.03.20
